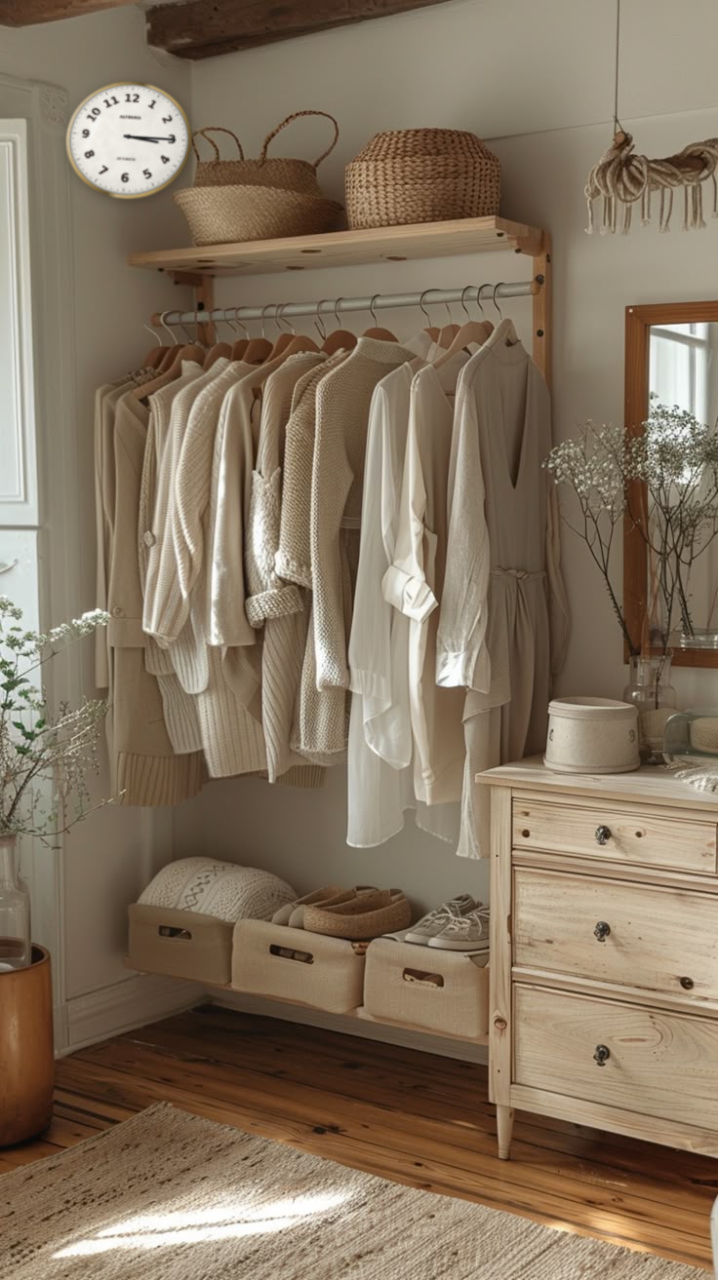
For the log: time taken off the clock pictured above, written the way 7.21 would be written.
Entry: 3.15
